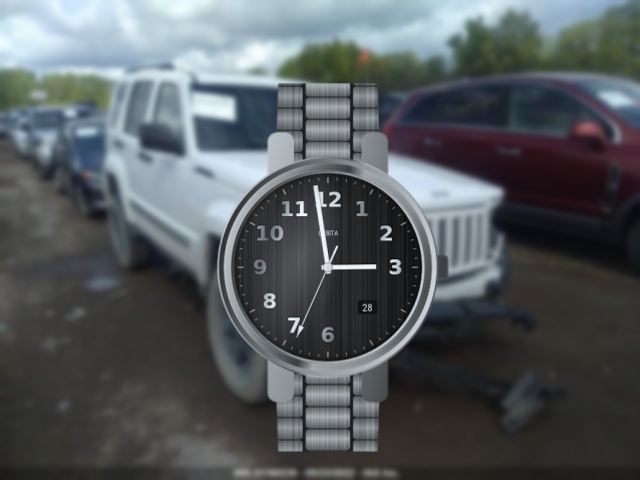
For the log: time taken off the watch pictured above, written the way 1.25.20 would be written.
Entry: 2.58.34
